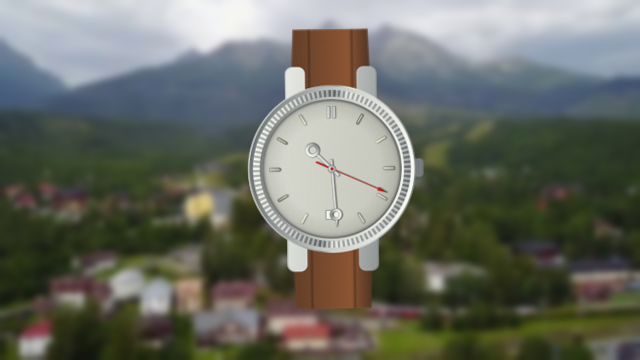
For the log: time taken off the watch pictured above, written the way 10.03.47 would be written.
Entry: 10.29.19
